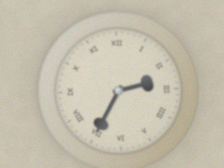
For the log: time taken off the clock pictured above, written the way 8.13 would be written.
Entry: 2.35
